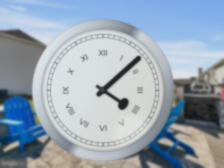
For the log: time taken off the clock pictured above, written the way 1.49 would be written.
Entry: 4.08
